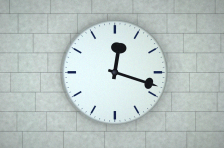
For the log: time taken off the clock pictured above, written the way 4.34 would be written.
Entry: 12.18
